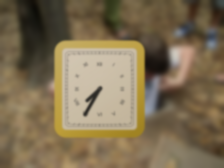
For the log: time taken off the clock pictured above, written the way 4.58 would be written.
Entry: 7.35
